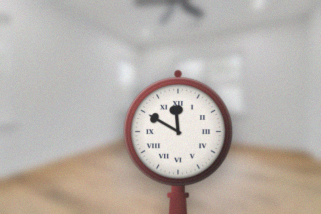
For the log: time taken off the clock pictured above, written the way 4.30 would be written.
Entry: 11.50
